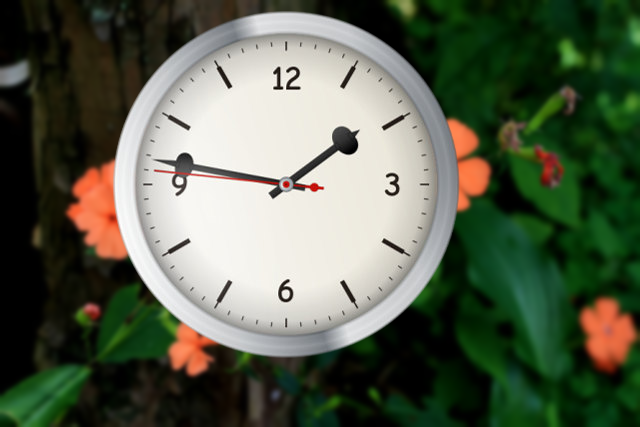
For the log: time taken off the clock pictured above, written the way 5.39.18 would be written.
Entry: 1.46.46
